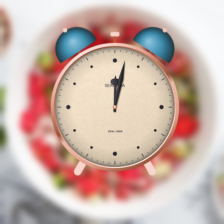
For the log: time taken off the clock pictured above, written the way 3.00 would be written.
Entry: 12.02
